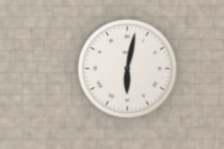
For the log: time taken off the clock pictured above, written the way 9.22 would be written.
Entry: 6.02
